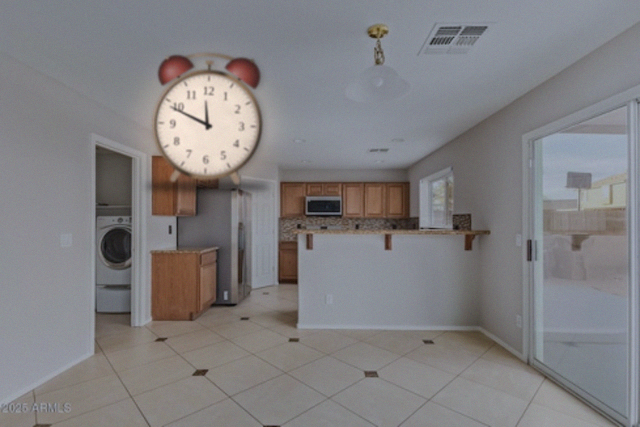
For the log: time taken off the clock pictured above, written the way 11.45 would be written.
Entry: 11.49
